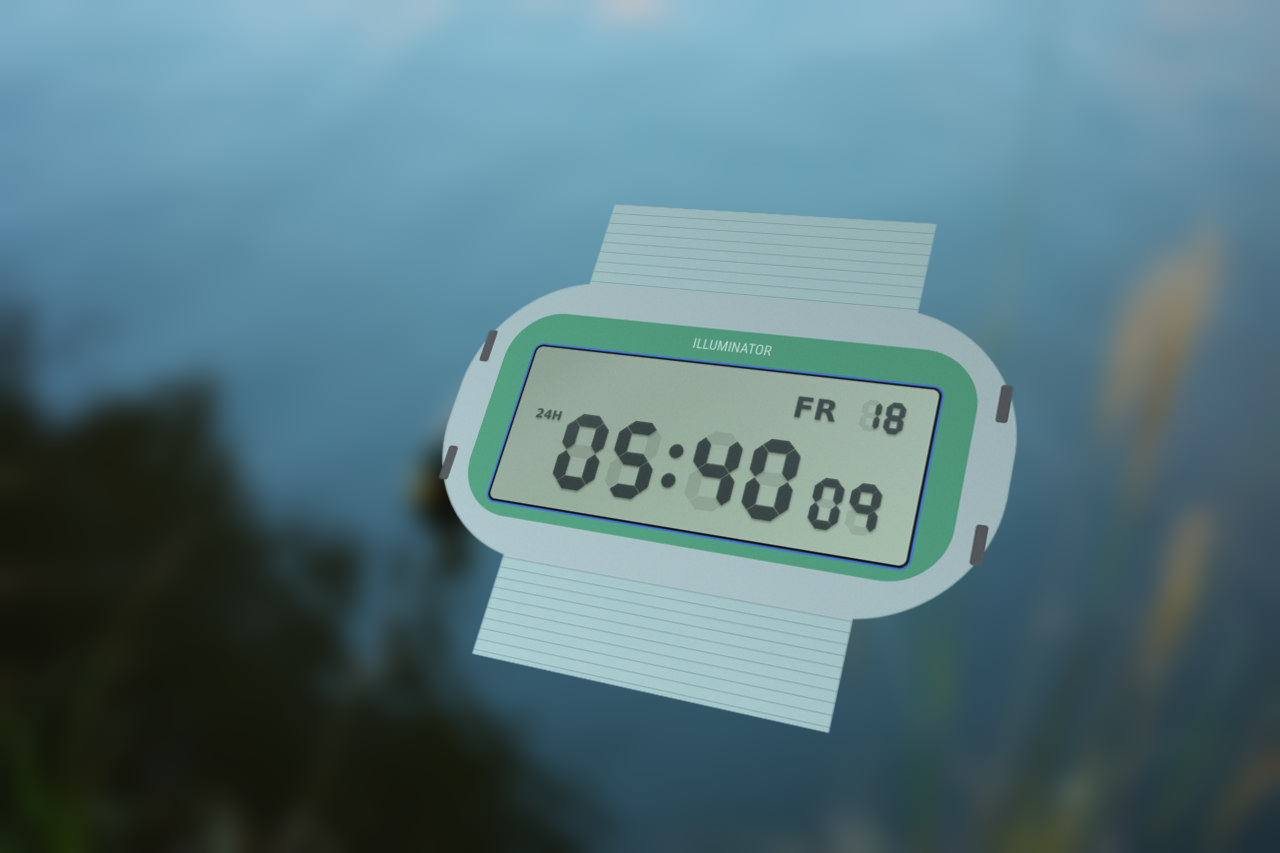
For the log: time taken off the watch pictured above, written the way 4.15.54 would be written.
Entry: 5.40.09
